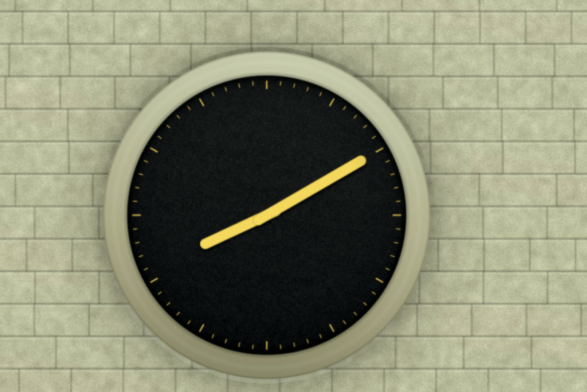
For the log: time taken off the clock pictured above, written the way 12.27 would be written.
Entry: 8.10
